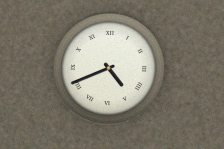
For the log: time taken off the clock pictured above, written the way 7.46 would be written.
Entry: 4.41
